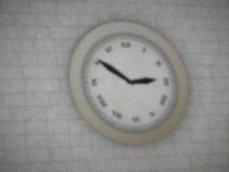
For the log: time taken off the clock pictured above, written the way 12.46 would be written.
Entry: 2.51
